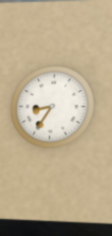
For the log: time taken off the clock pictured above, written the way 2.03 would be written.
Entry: 8.35
